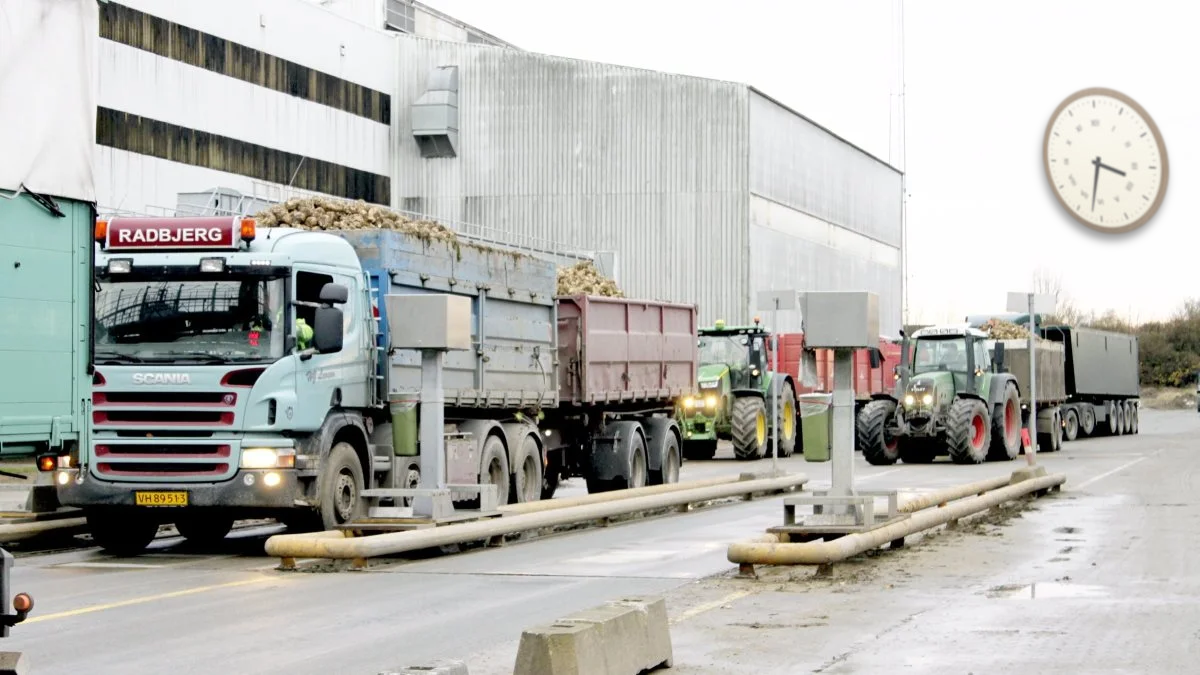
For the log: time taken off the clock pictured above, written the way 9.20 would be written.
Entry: 3.32
